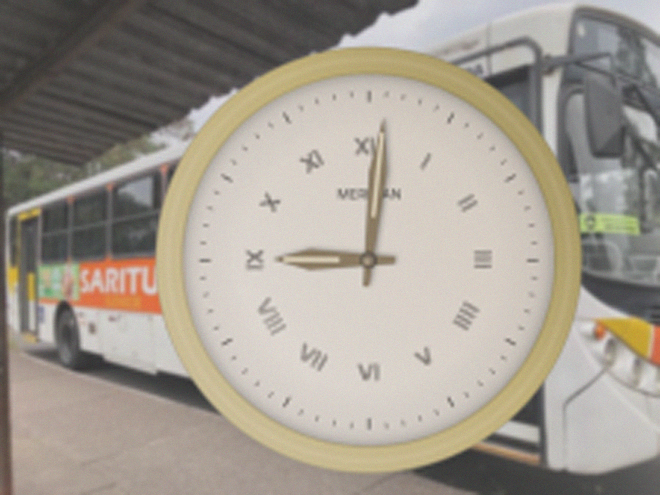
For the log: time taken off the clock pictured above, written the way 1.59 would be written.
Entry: 9.01
